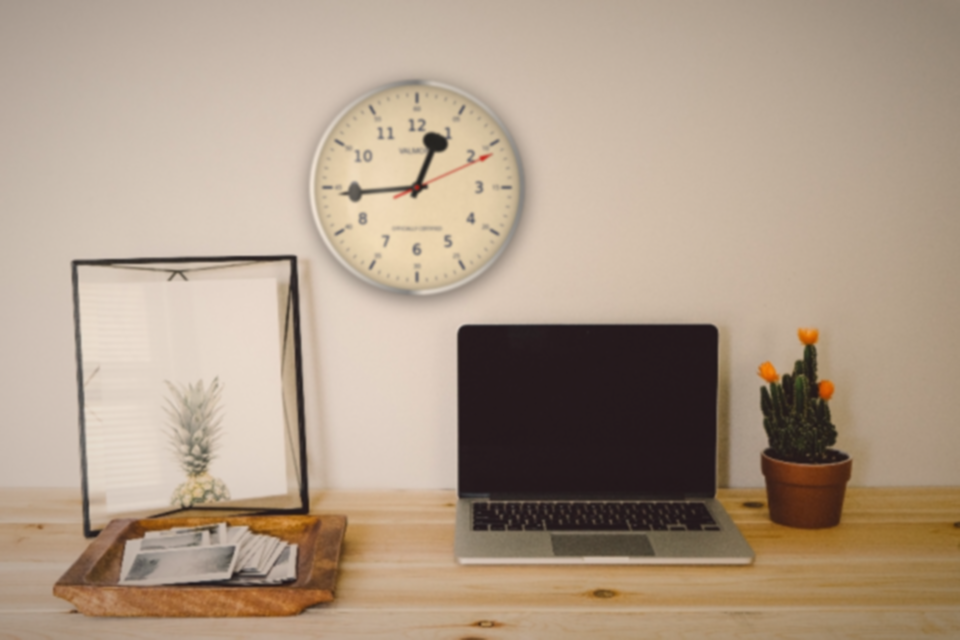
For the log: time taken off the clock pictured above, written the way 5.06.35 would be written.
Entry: 12.44.11
